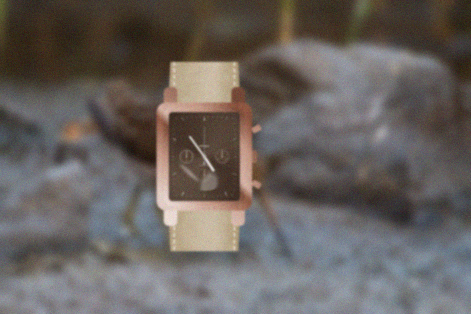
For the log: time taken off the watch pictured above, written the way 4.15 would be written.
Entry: 4.54
